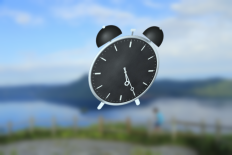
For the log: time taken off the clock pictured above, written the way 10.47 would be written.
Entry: 5.25
